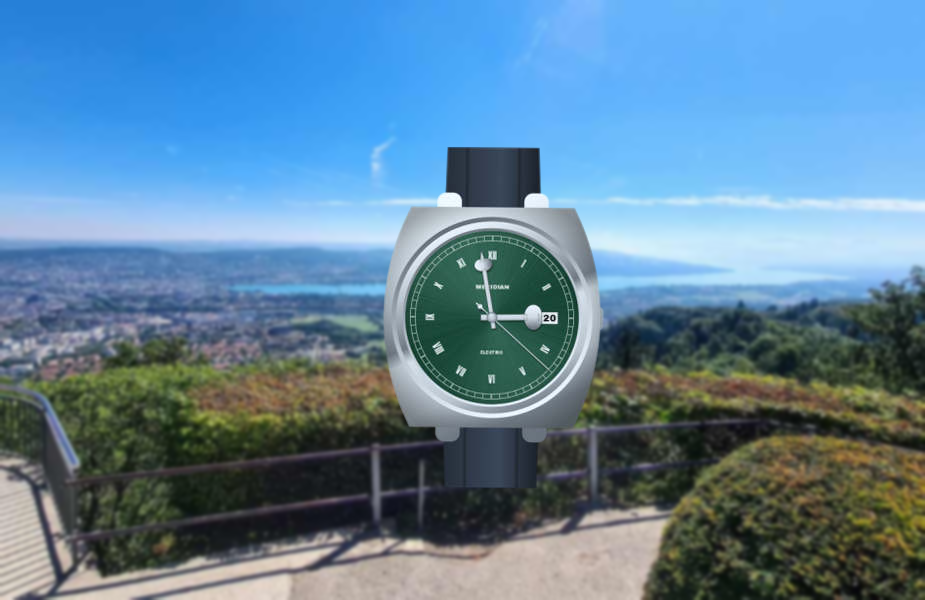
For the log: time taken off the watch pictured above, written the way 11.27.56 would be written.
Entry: 2.58.22
